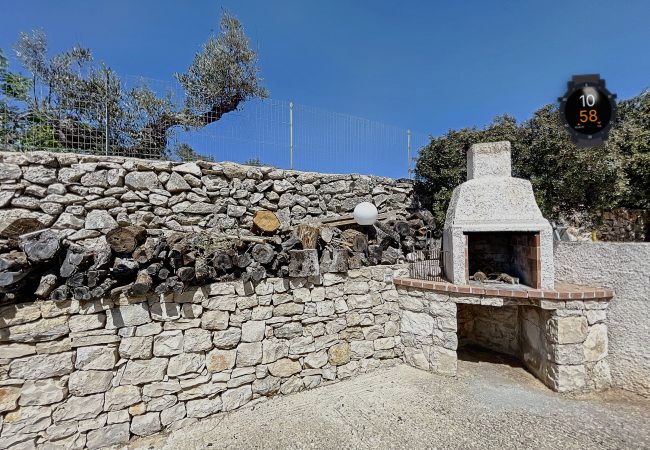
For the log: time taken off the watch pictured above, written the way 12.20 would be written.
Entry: 10.58
